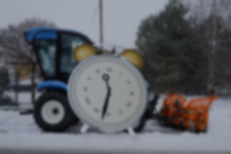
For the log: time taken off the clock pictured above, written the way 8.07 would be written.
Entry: 11.32
